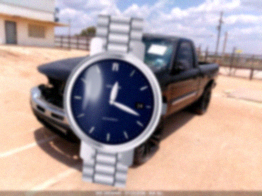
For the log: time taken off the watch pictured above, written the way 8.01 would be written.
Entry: 12.18
